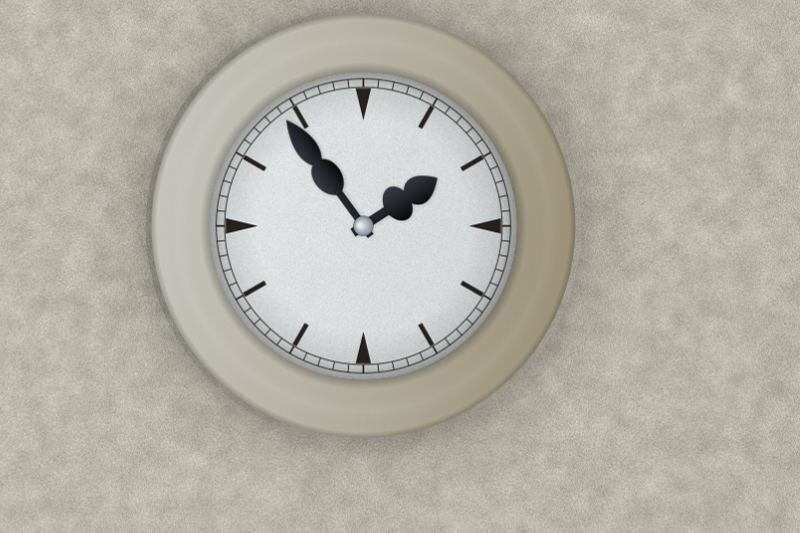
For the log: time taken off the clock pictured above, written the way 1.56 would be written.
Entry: 1.54
